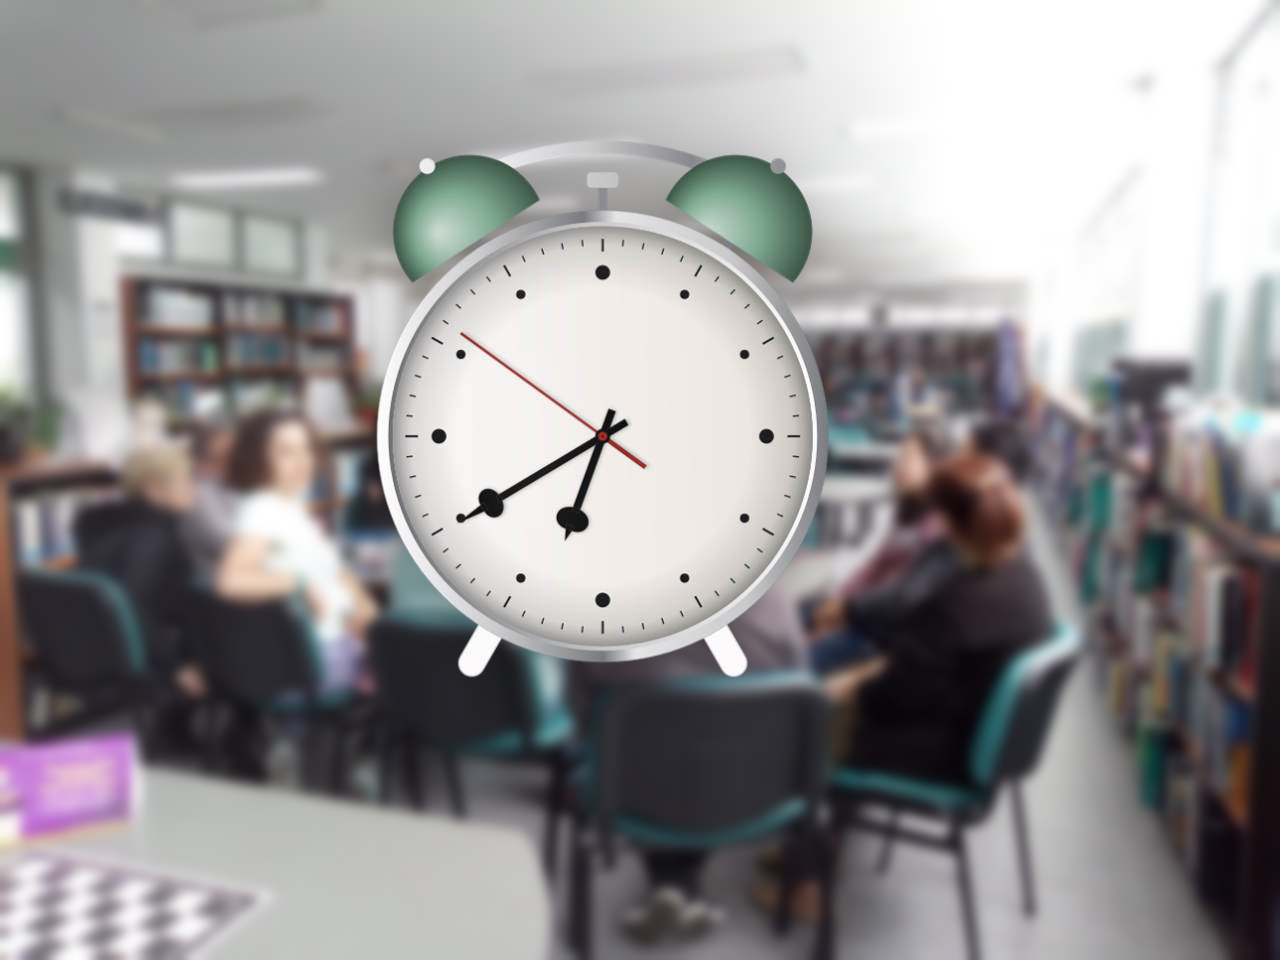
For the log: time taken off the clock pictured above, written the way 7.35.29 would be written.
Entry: 6.39.51
